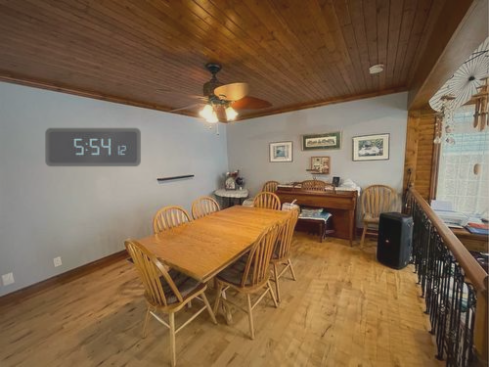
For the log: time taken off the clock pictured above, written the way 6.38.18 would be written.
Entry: 5.54.12
